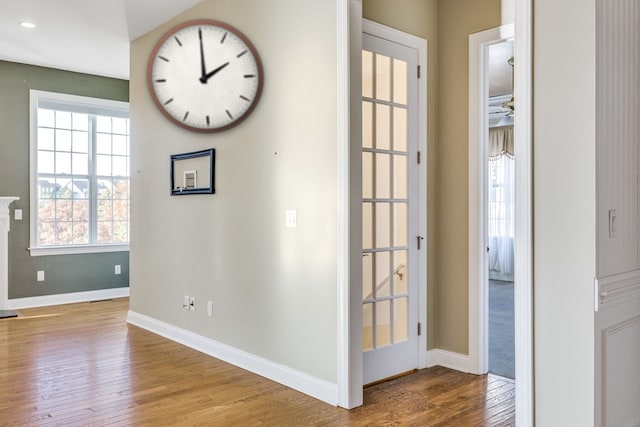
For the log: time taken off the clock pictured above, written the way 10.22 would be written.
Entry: 2.00
